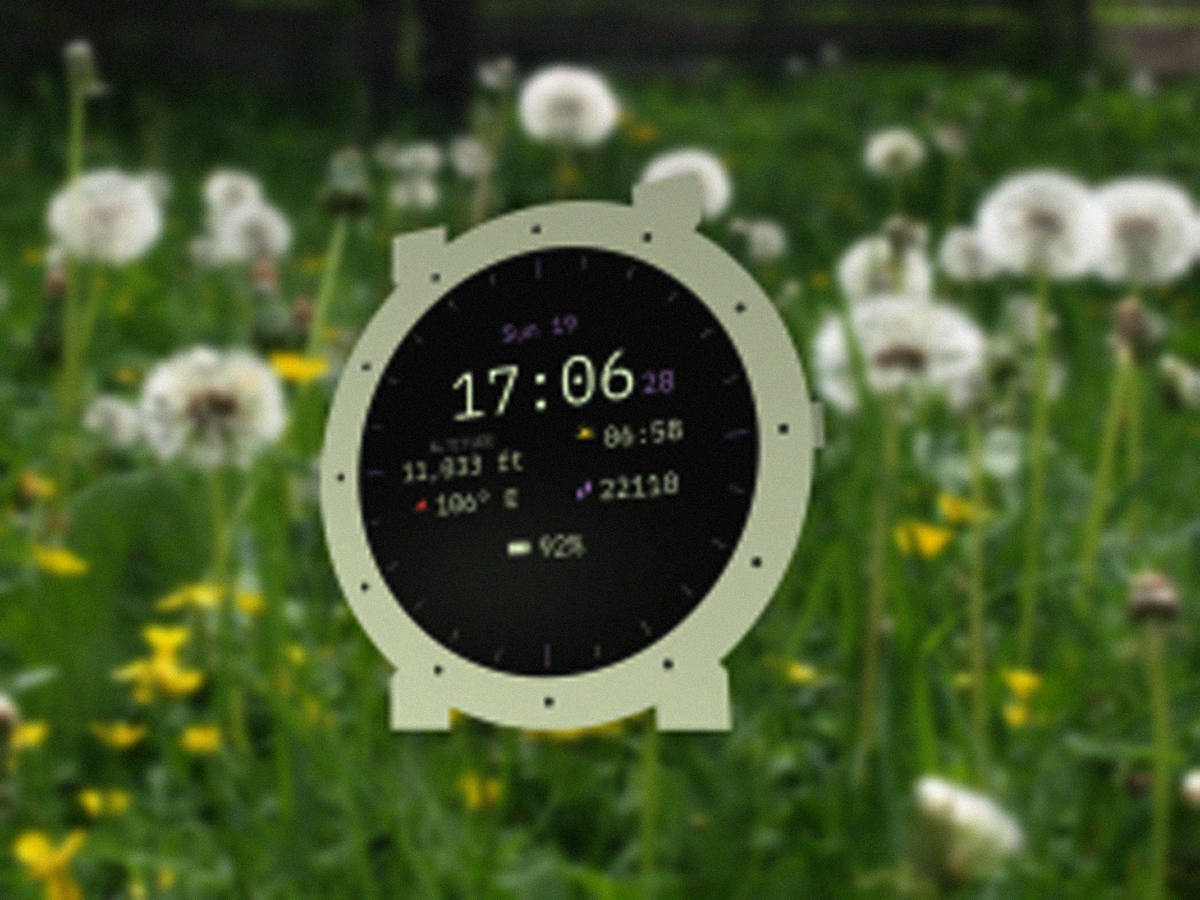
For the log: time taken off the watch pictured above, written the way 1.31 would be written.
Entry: 17.06
